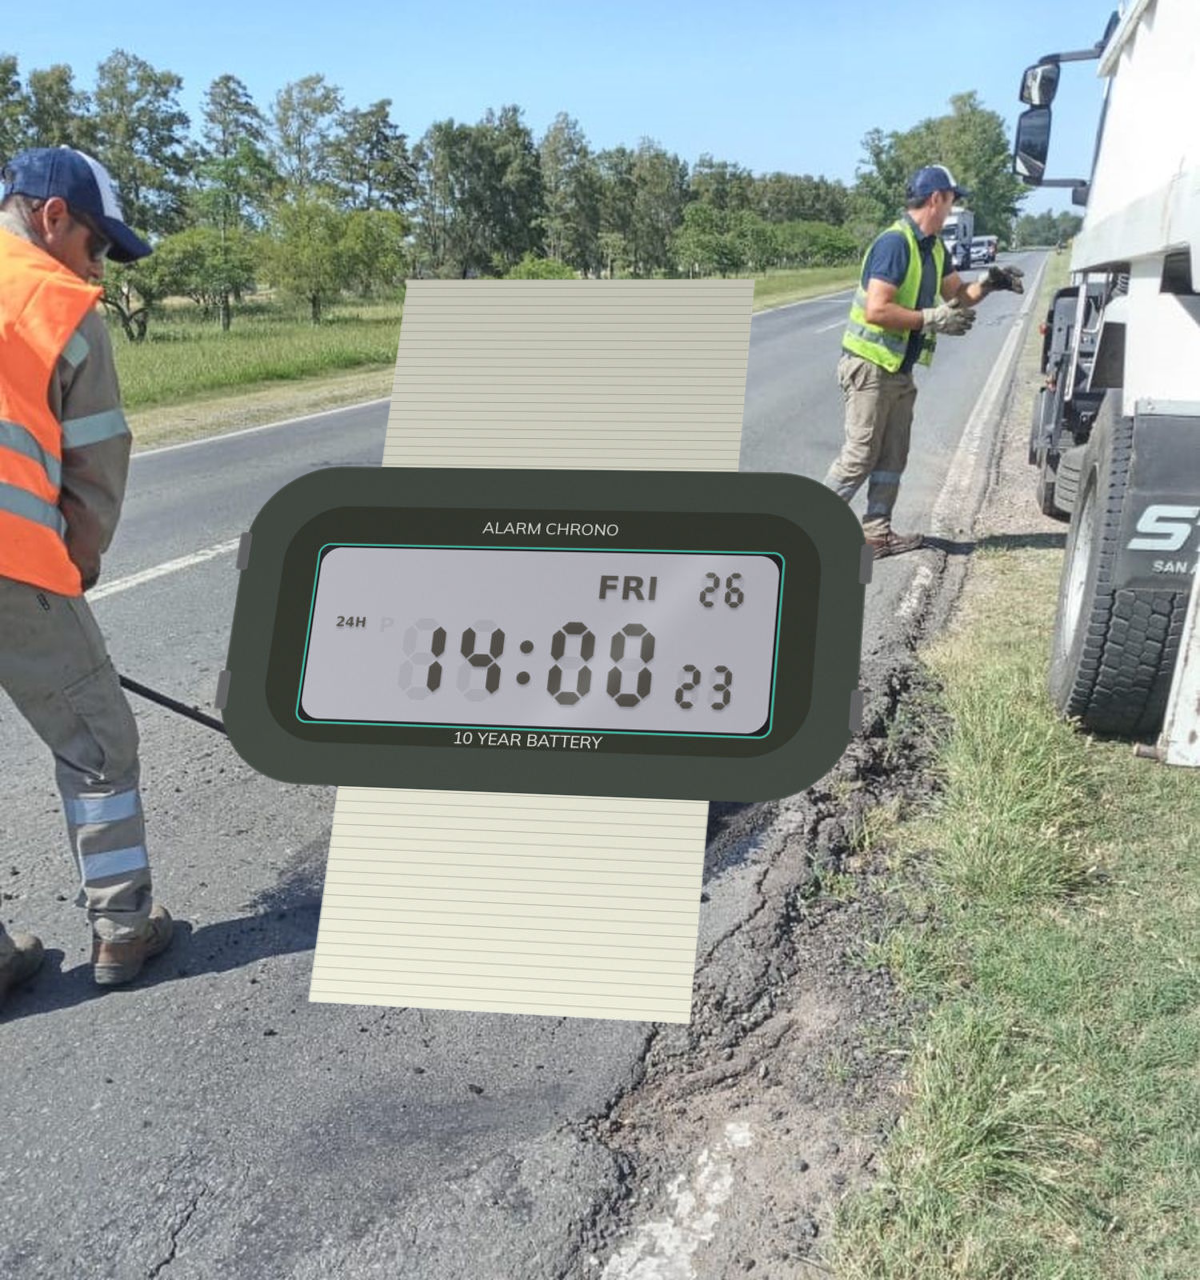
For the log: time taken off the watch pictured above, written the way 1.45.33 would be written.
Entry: 14.00.23
